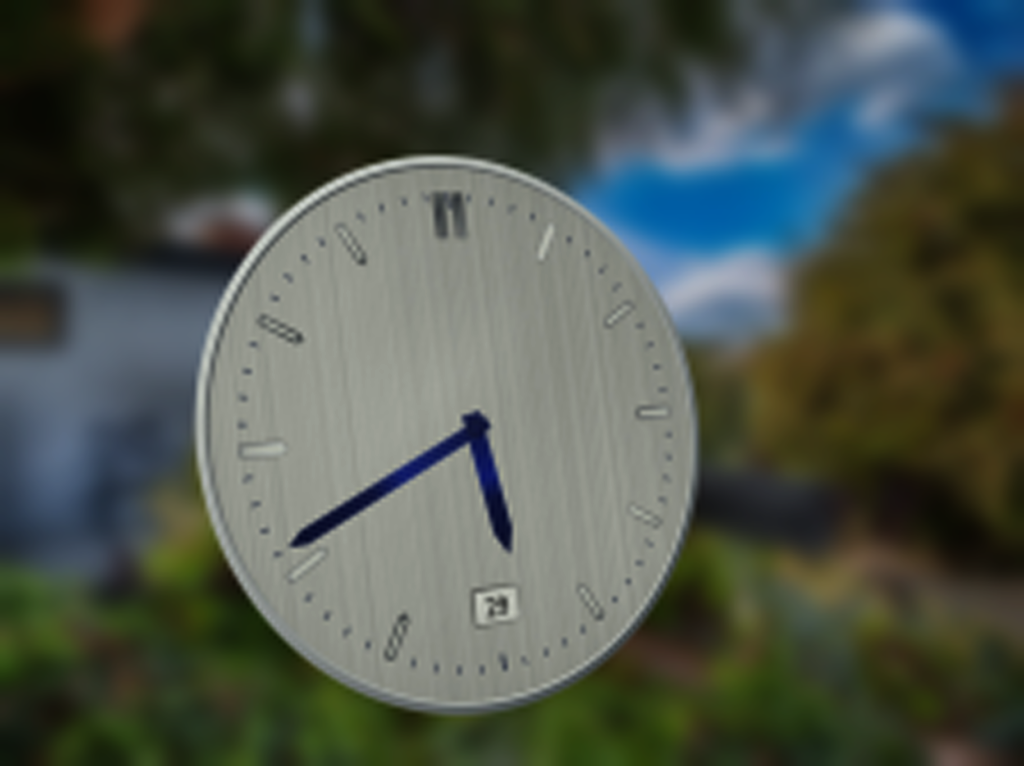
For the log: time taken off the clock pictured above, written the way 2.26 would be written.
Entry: 5.41
